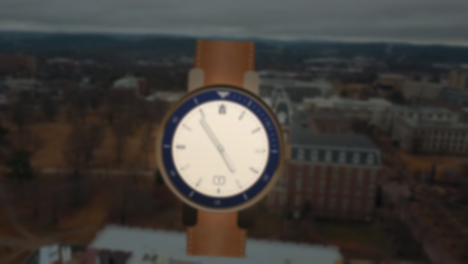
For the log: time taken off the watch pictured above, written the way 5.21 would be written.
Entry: 4.54
